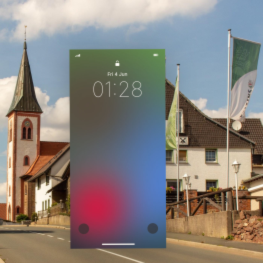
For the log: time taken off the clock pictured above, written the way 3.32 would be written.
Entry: 1.28
